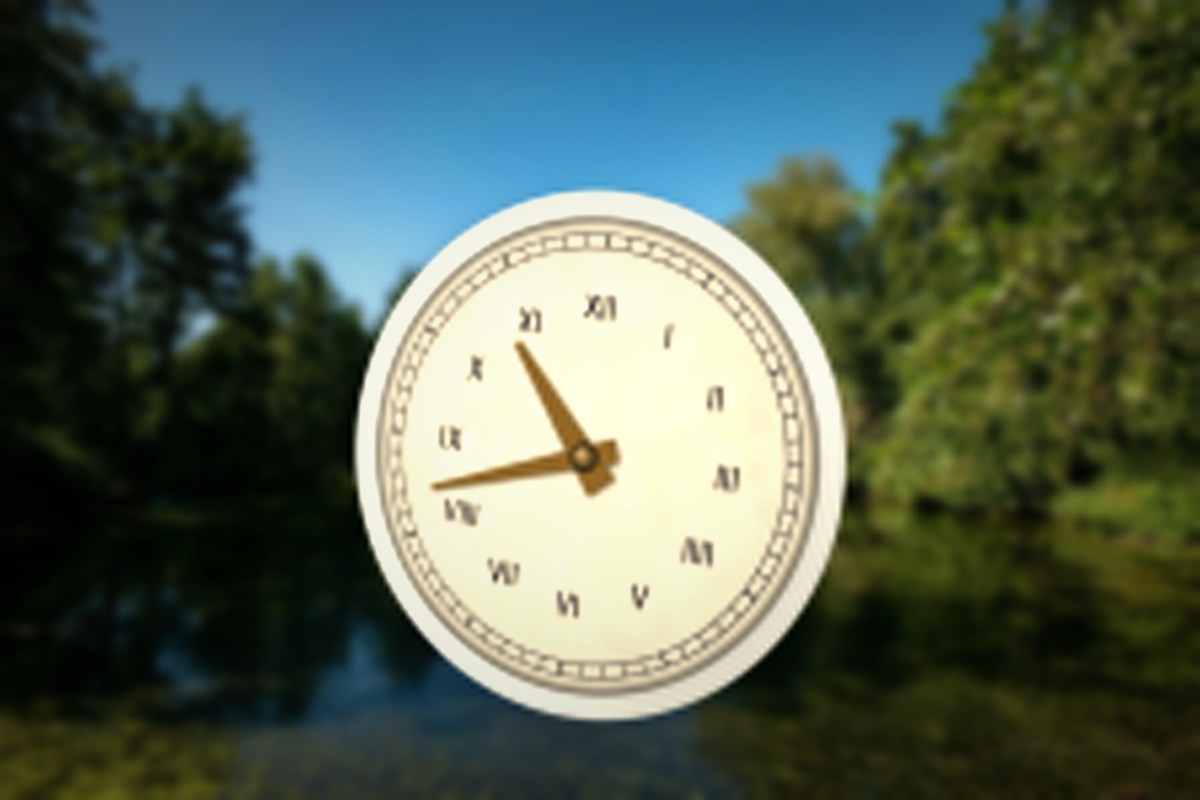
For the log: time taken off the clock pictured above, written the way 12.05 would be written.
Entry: 10.42
